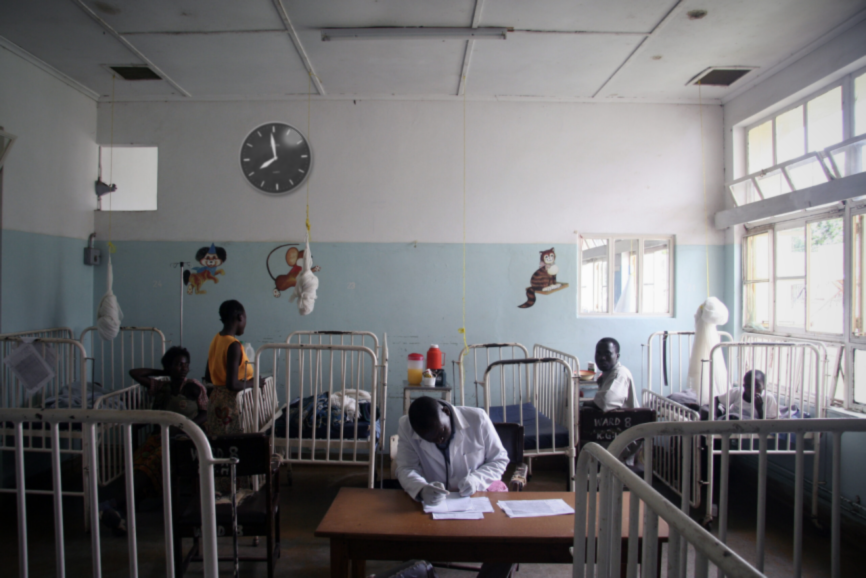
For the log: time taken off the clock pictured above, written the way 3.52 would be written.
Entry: 7.59
